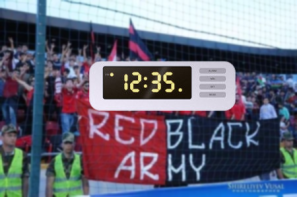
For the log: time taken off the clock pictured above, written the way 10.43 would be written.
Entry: 12.35
